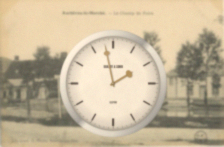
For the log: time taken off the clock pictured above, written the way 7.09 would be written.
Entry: 1.58
